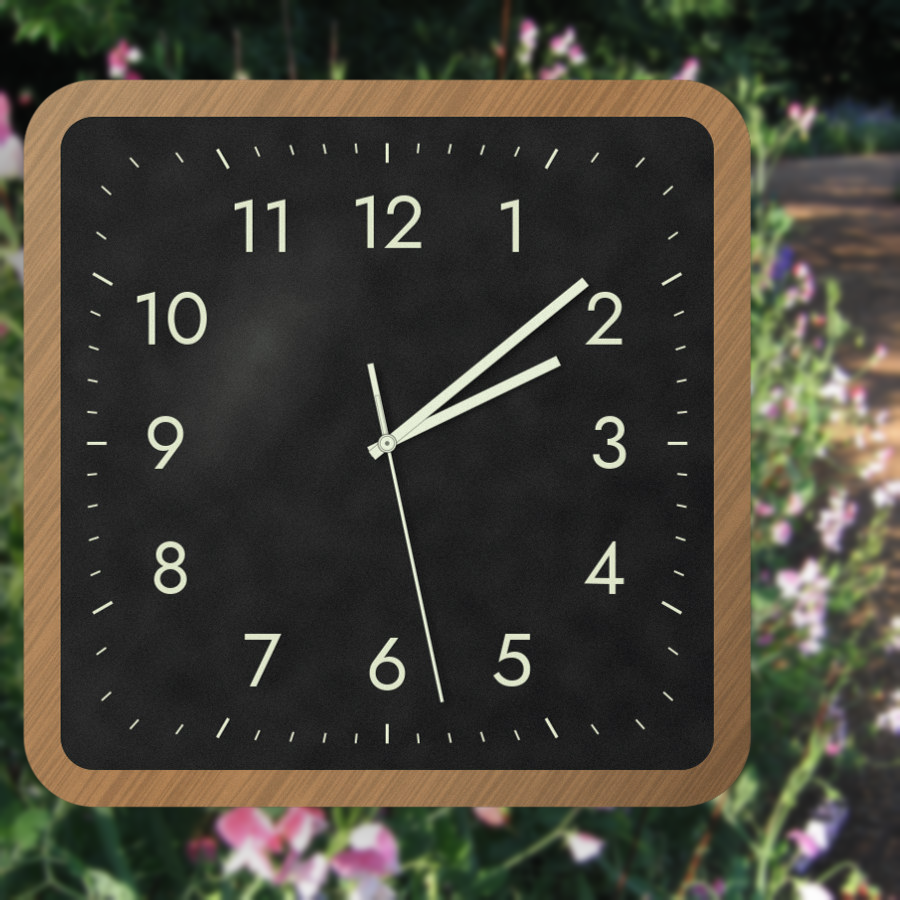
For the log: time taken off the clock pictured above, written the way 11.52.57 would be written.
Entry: 2.08.28
